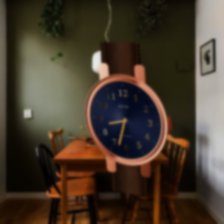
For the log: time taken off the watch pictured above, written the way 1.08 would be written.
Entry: 8.33
